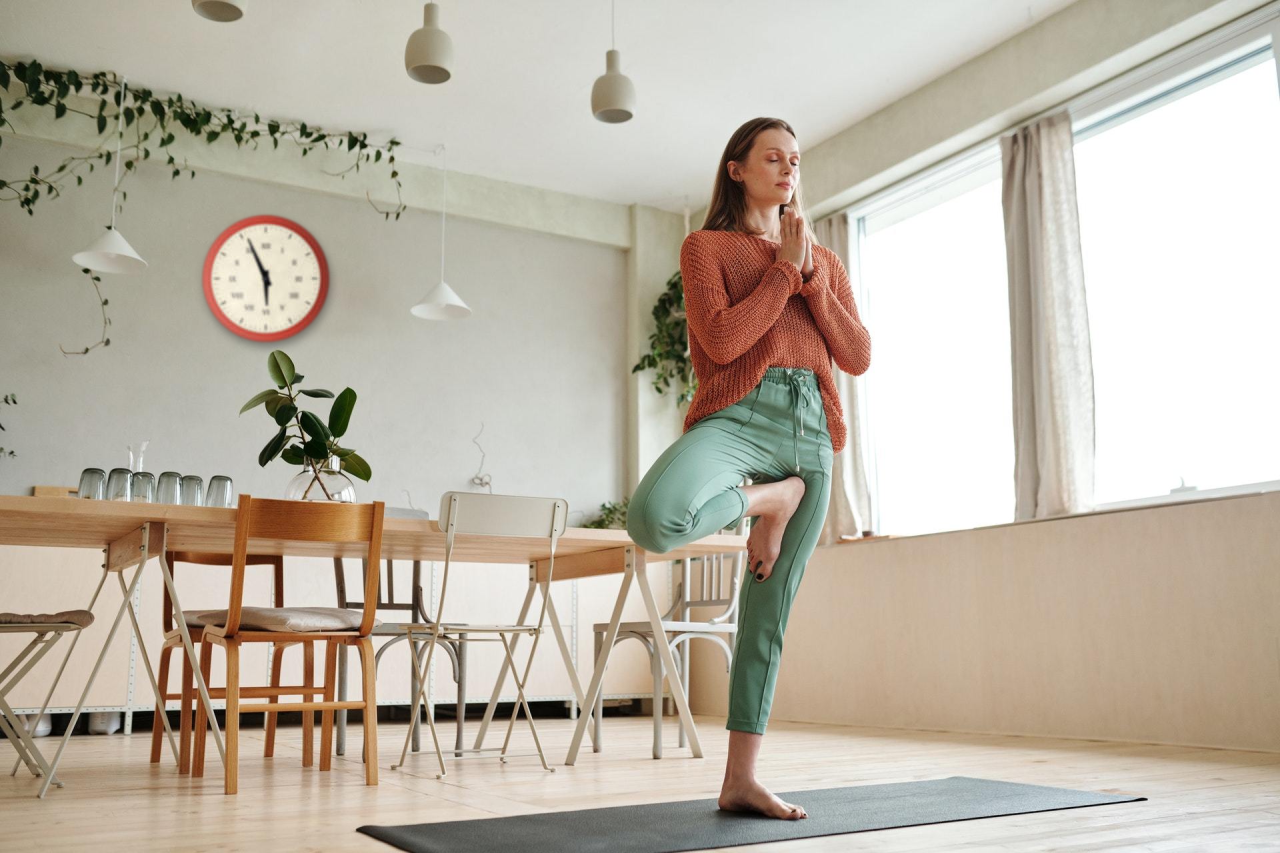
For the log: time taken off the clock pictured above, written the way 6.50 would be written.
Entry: 5.56
